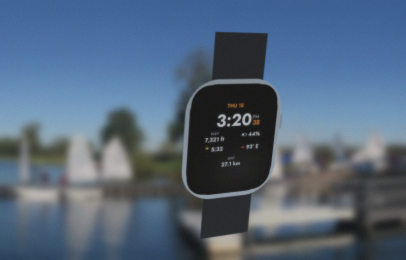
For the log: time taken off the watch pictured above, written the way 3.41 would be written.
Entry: 3.20
